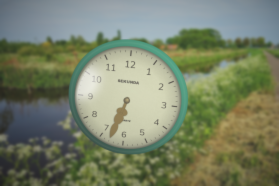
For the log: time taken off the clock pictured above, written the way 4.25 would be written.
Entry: 6.33
